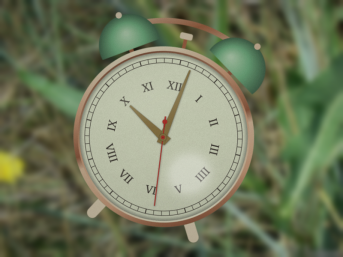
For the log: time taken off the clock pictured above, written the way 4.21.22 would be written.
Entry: 10.01.29
